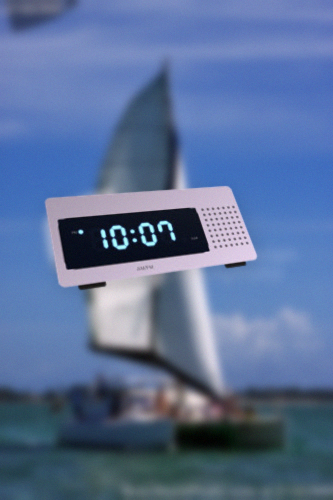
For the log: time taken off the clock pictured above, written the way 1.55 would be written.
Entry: 10.07
